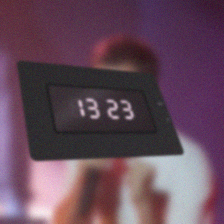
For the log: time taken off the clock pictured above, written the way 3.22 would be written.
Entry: 13.23
